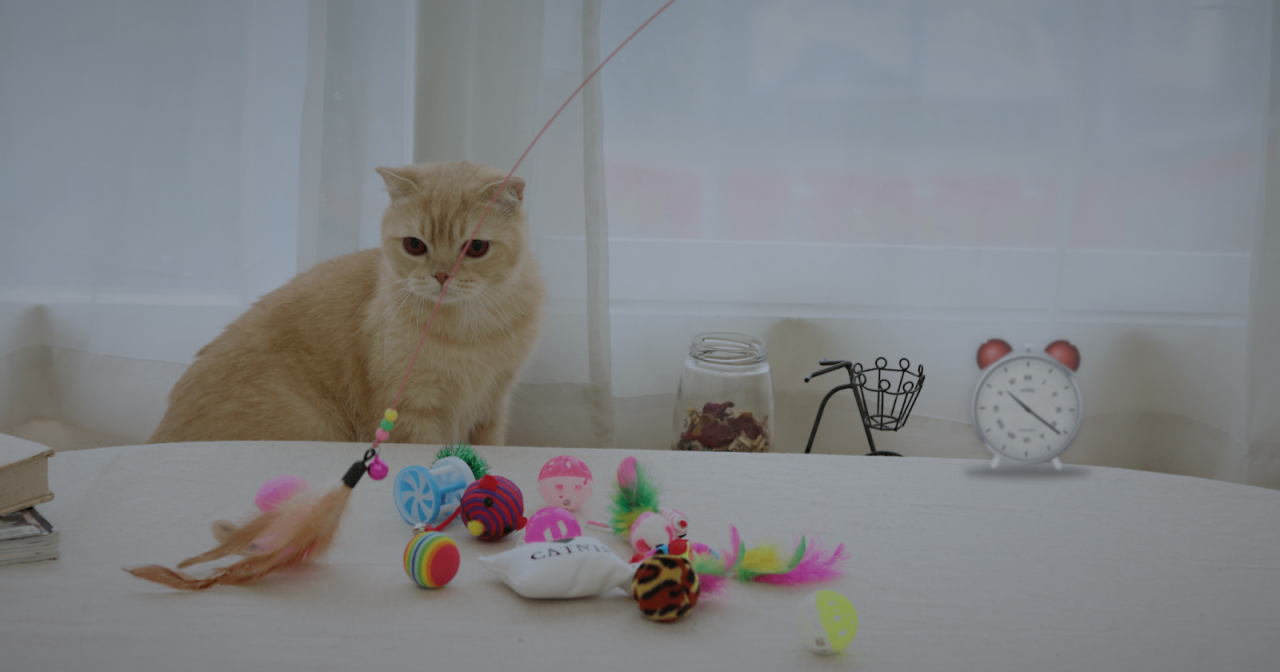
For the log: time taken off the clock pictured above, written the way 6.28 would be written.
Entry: 10.21
